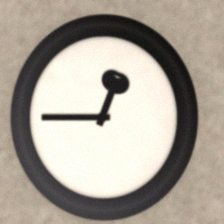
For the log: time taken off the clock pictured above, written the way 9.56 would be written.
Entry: 12.45
